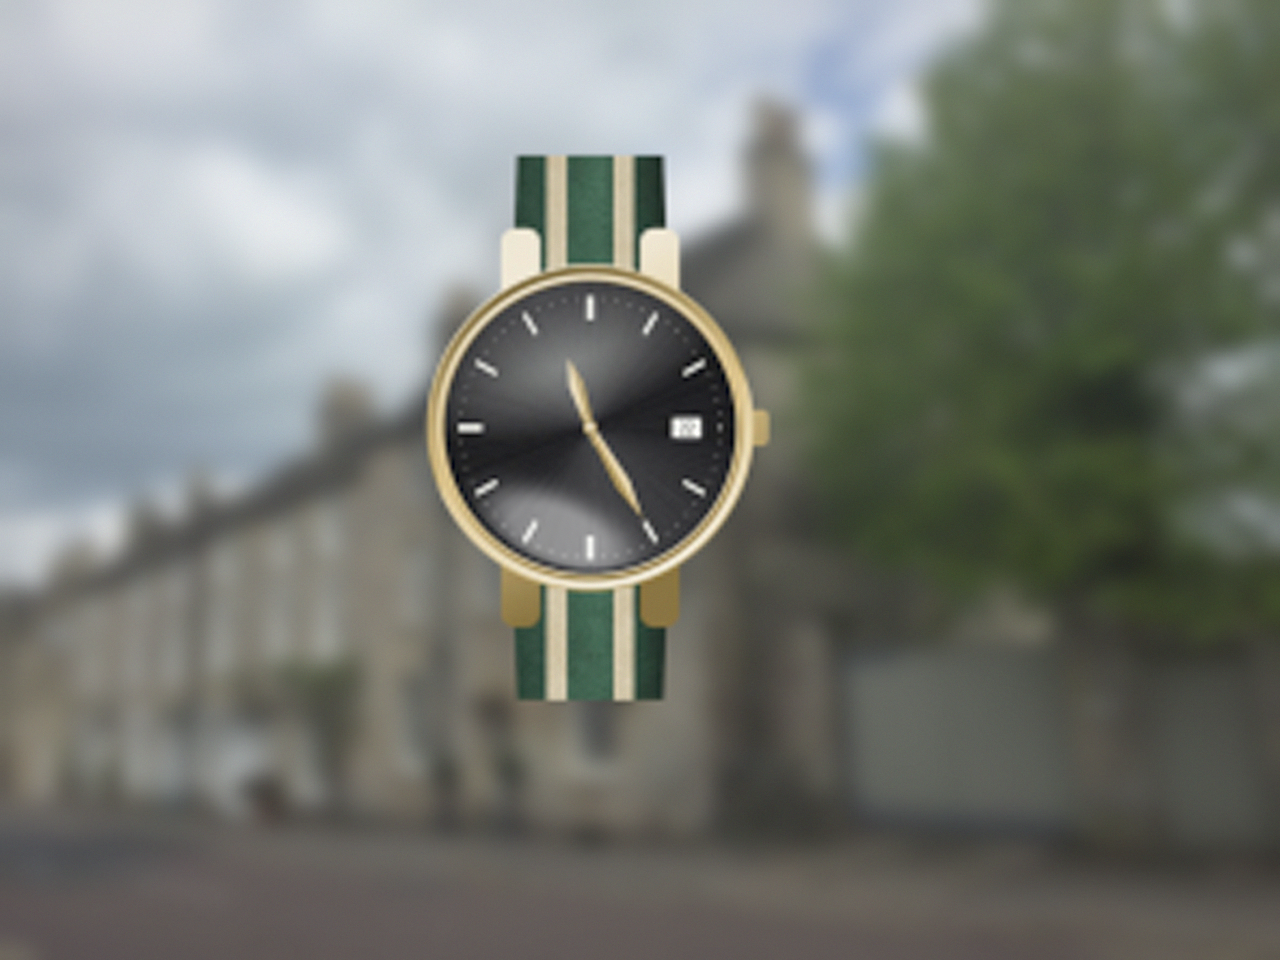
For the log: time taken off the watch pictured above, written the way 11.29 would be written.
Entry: 11.25
